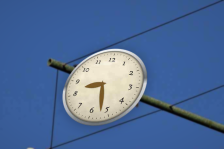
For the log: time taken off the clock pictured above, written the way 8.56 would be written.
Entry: 8.27
